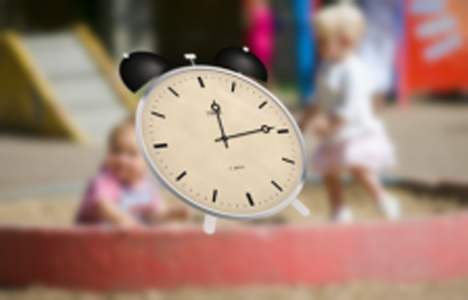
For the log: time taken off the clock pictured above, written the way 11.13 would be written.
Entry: 12.14
